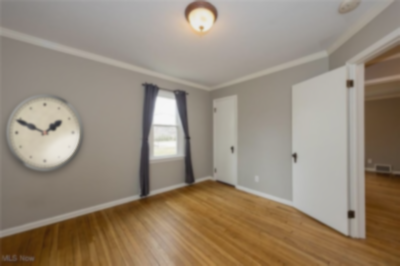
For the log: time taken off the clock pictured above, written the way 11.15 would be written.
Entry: 1.49
